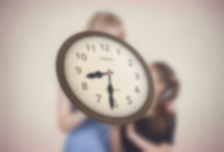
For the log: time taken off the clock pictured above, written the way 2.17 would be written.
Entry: 8.31
